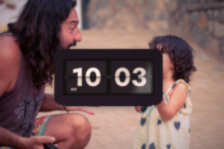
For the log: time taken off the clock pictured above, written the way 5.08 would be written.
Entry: 10.03
